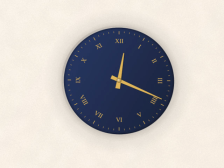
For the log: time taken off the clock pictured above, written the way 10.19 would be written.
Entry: 12.19
